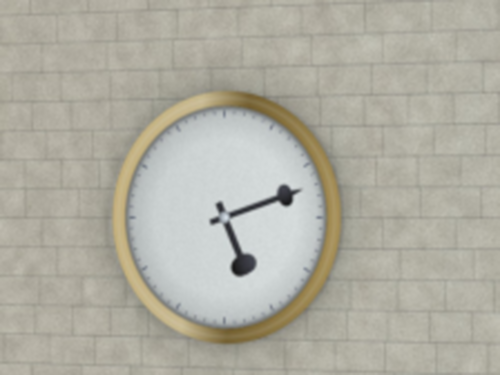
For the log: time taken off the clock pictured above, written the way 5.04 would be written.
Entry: 5.12
